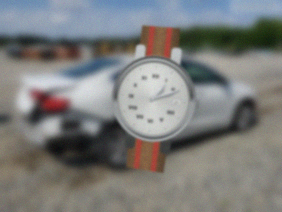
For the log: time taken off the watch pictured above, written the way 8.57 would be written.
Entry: 1.11
